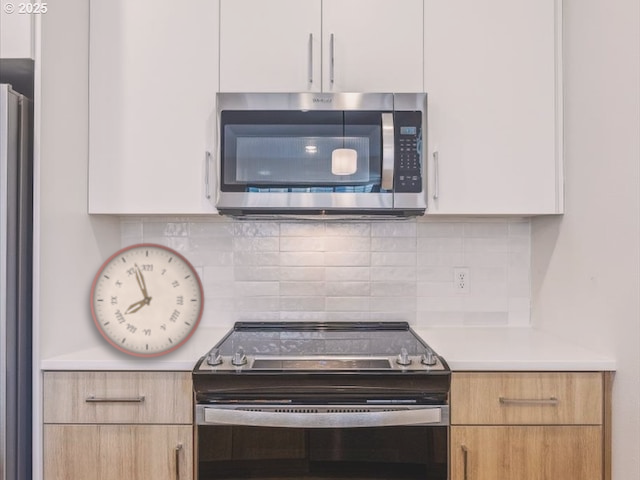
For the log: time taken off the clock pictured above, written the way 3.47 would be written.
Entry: 7.57
